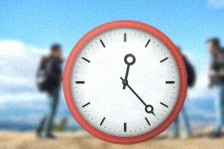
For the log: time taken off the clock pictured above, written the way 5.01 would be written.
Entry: 12.23
